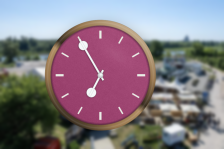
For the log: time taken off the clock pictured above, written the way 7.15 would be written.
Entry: 6.55
